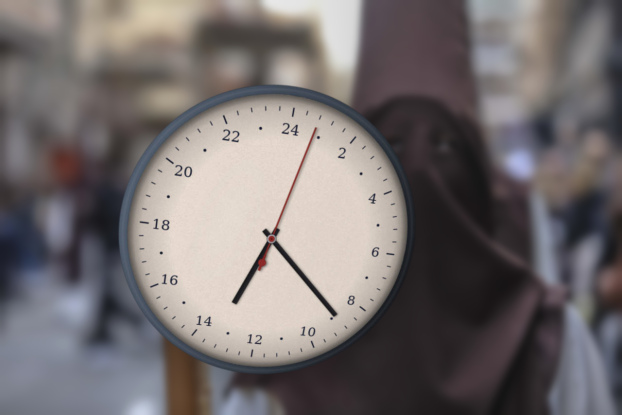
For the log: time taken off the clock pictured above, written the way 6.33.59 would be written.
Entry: 13.22.02
